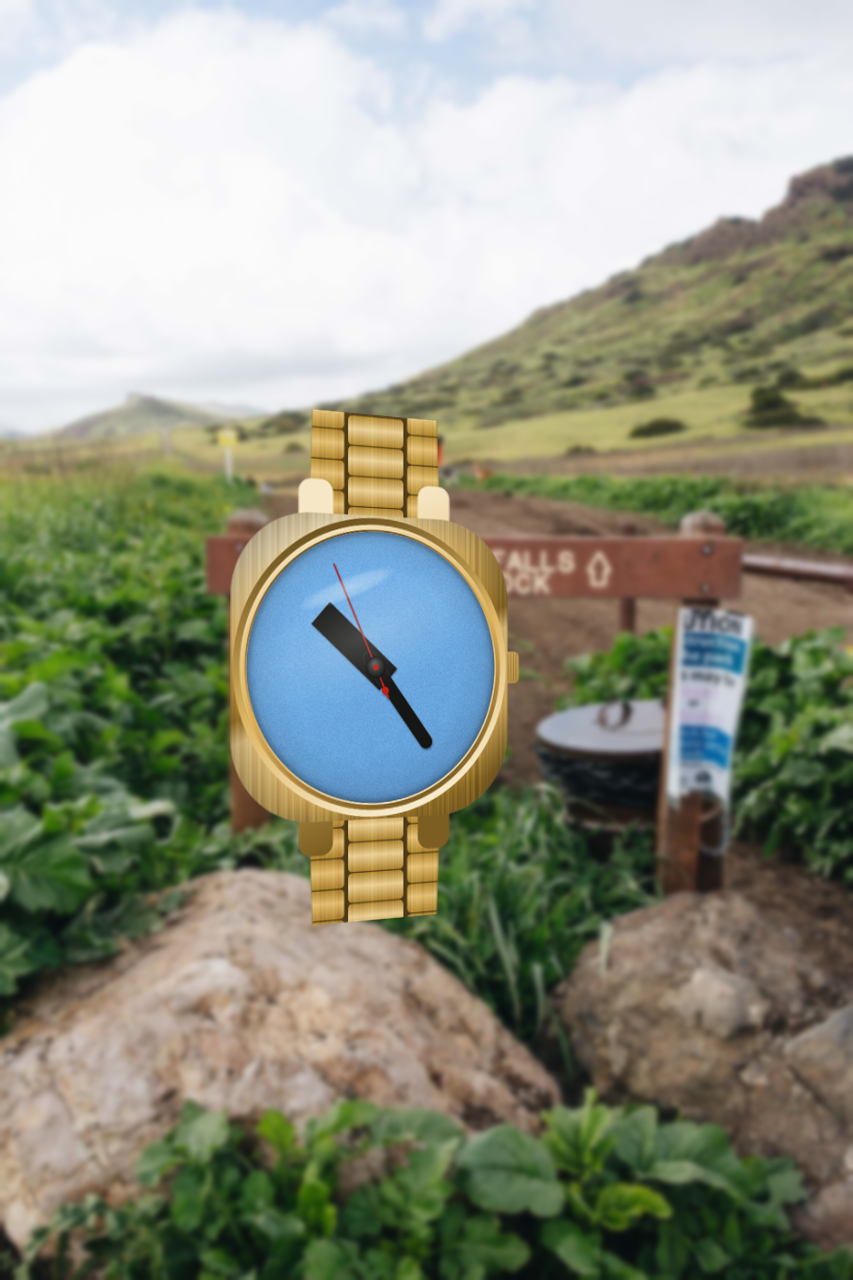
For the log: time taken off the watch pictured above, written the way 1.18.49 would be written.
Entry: 10.23.56
